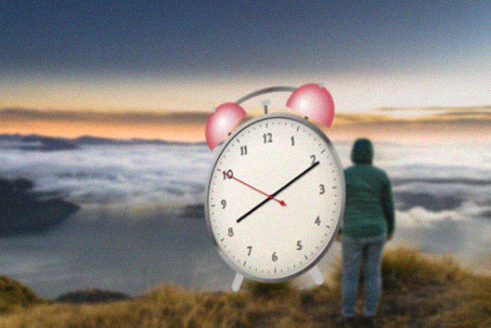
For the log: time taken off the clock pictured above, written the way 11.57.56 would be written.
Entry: 8.10.50
